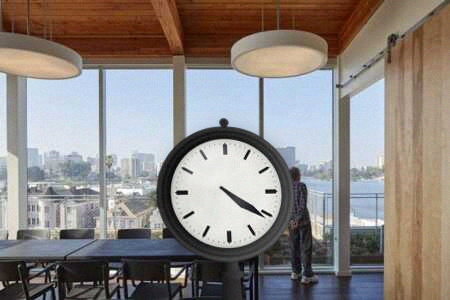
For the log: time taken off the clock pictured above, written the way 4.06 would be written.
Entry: 4.21
